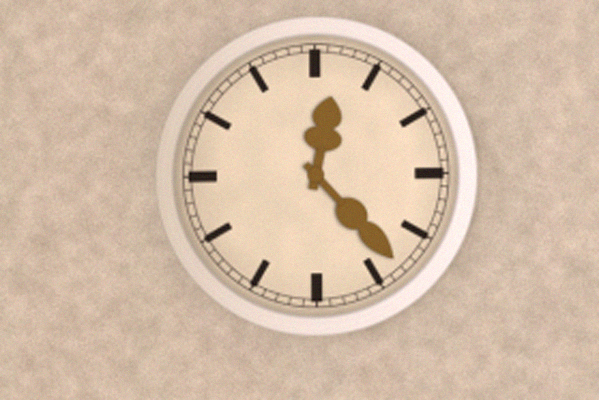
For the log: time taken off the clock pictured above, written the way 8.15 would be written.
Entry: 12.23
